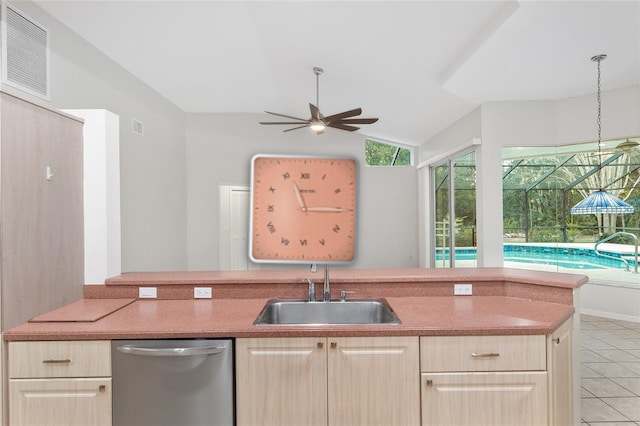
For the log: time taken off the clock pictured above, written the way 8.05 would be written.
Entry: 11.15
